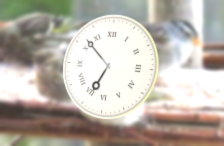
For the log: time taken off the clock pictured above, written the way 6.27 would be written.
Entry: 6.52
